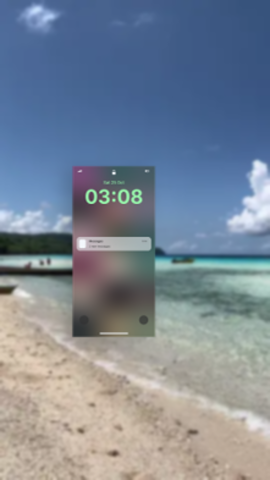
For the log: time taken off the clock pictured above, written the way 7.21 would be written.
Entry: 3.08
